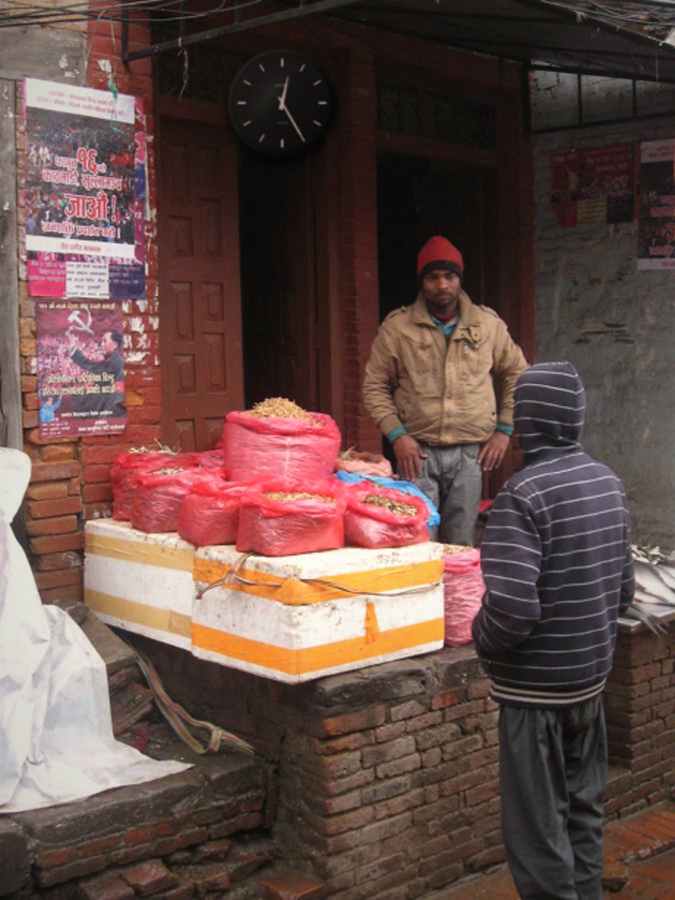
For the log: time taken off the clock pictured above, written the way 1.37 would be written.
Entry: 12.25
